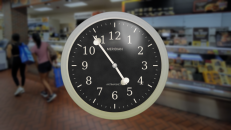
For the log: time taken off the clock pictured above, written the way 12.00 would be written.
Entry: 4.54
